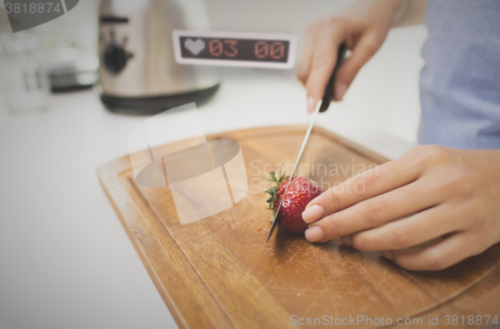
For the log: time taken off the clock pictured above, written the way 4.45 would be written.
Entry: 3.00
